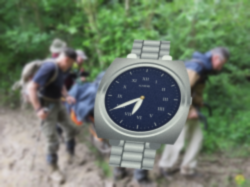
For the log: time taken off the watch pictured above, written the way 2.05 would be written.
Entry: 6.40
